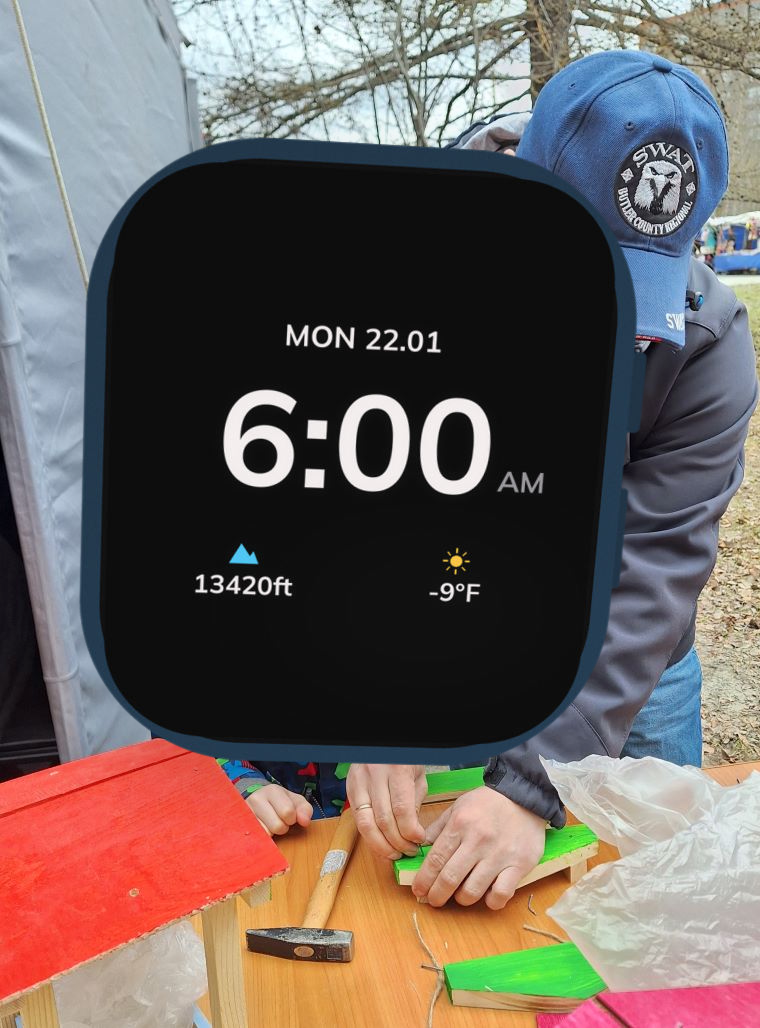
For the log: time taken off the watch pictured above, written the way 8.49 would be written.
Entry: 6.00
